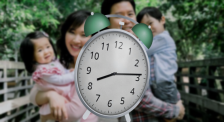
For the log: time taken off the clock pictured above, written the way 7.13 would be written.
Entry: 8.14
